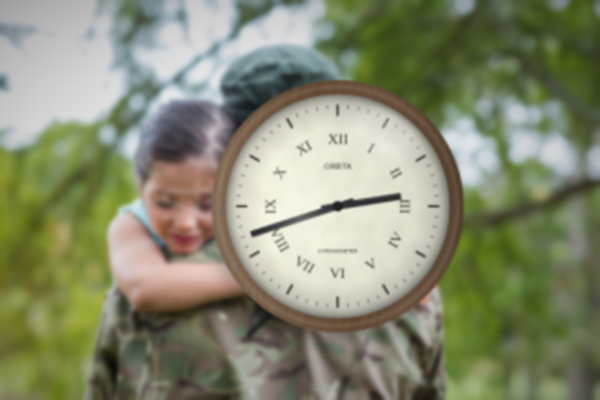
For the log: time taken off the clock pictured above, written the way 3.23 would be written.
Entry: 2.42
